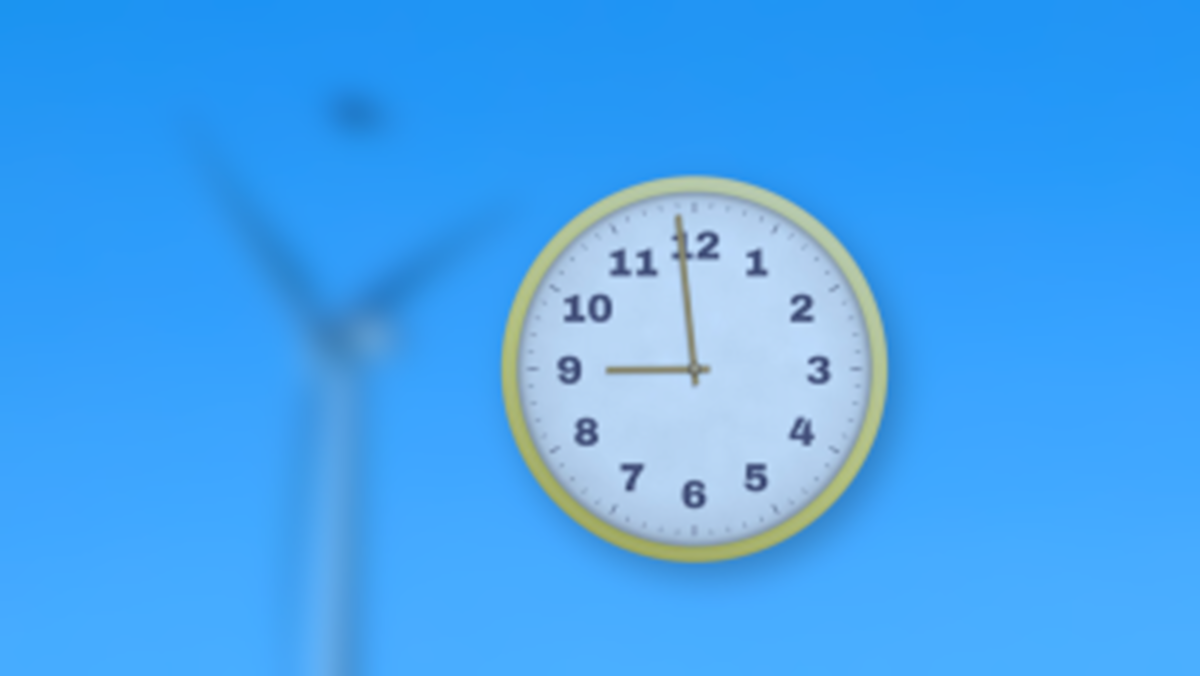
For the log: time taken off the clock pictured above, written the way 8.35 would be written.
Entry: 8.59
